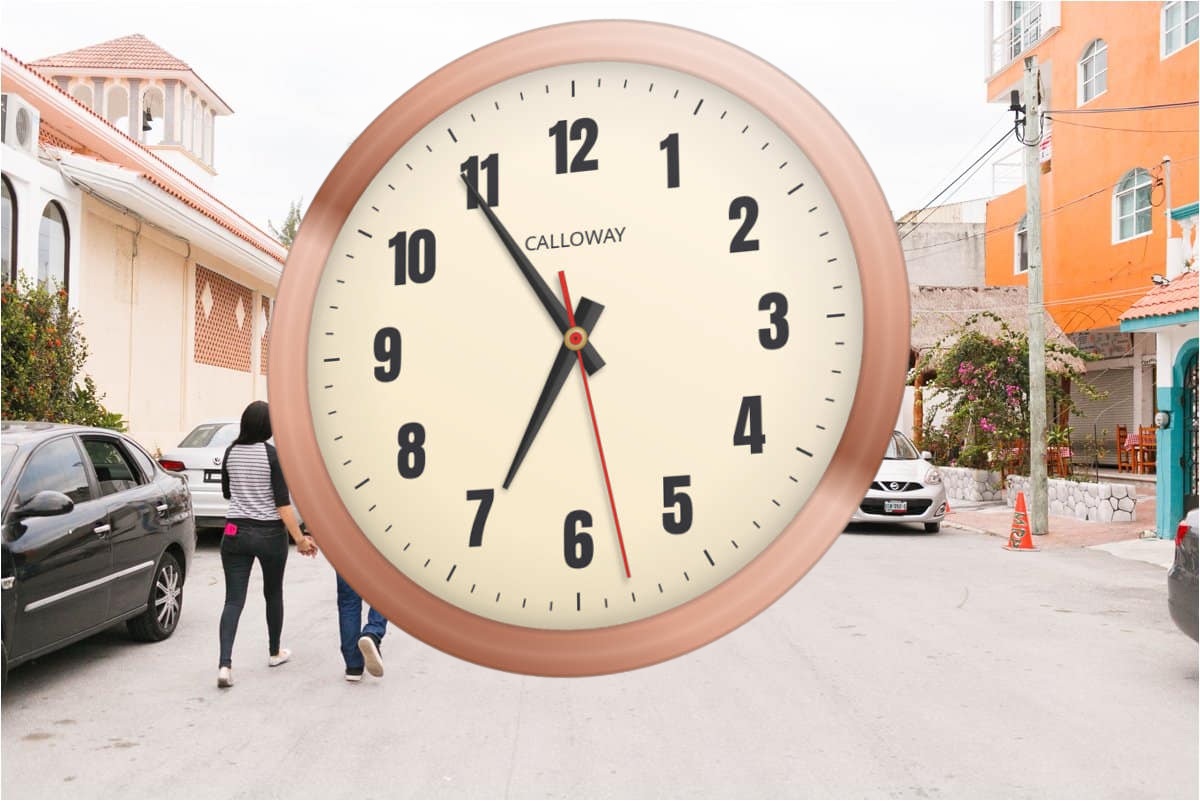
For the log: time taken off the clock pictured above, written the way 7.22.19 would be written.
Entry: 6.54.28
